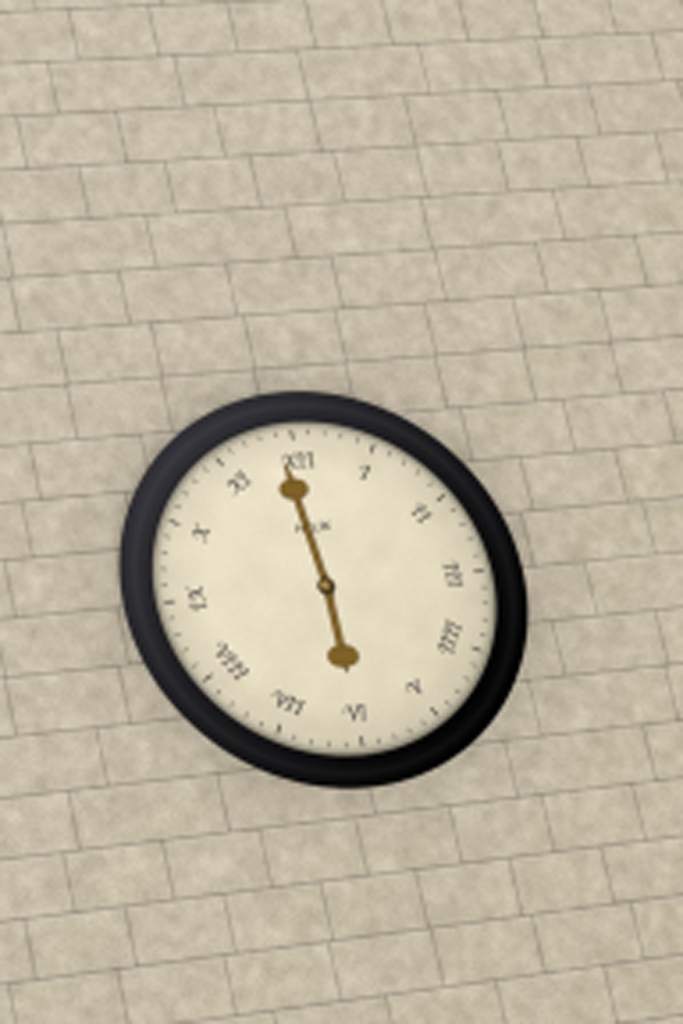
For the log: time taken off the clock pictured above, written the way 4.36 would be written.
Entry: 5.59
